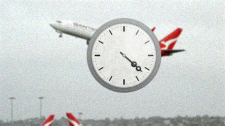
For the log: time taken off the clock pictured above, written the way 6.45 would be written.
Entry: 4.22
